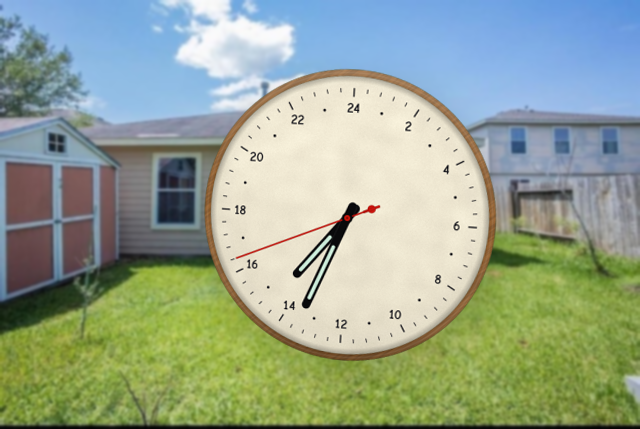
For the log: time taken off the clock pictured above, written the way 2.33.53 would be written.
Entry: 14.33.41
